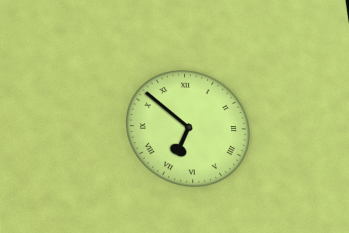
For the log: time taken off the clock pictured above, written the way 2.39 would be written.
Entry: 6.52
